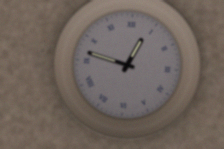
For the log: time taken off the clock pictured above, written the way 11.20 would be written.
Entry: 12.47
